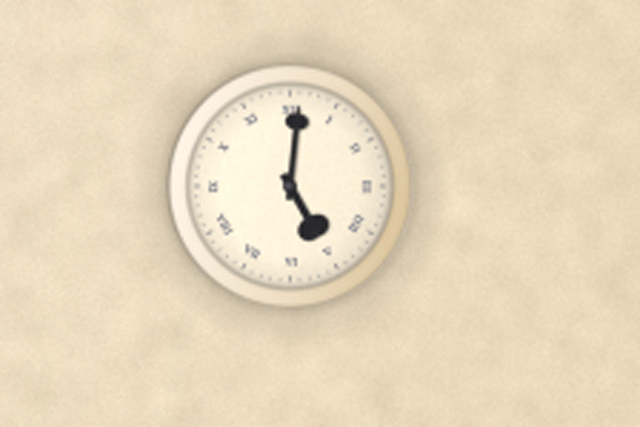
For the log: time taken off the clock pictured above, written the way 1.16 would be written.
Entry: 5.01
